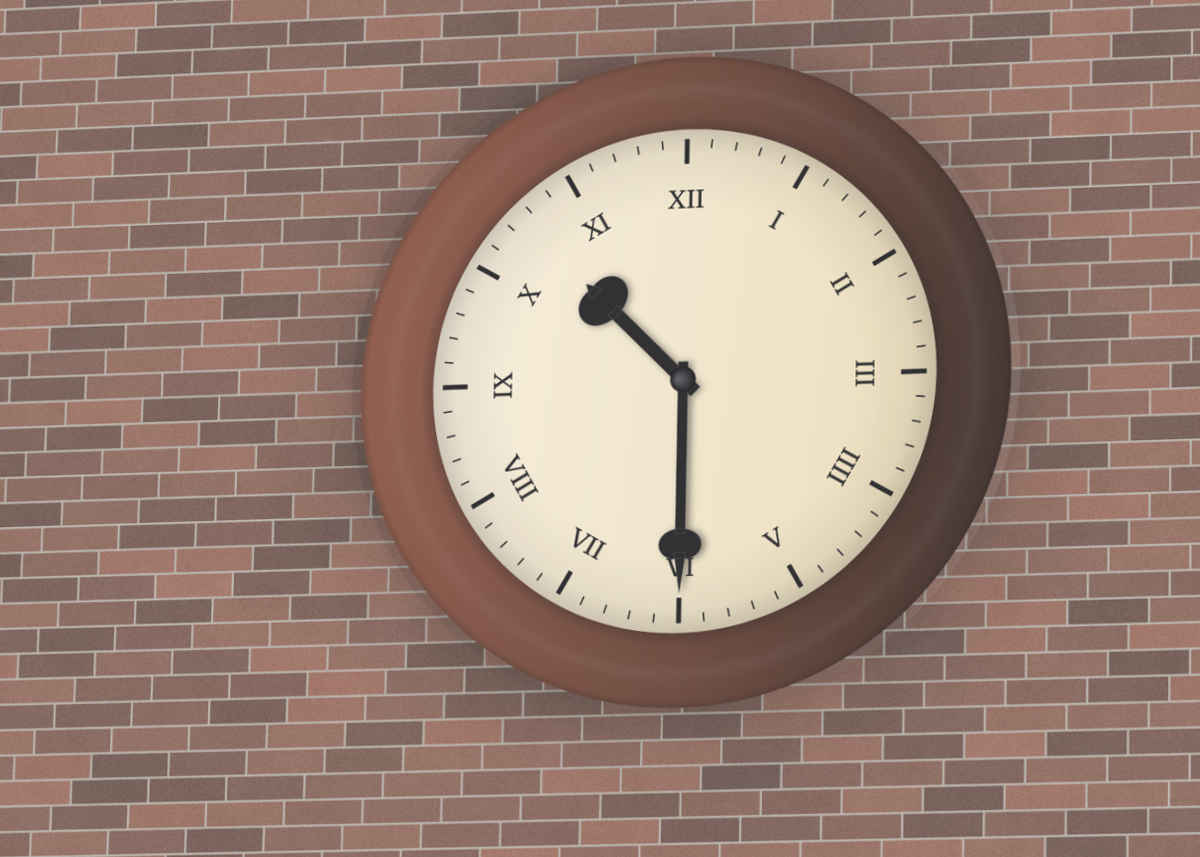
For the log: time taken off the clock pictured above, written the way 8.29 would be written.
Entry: 10.30
